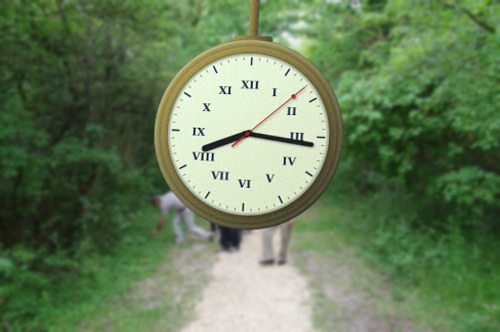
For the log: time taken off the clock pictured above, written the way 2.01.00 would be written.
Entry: 8.16.08
